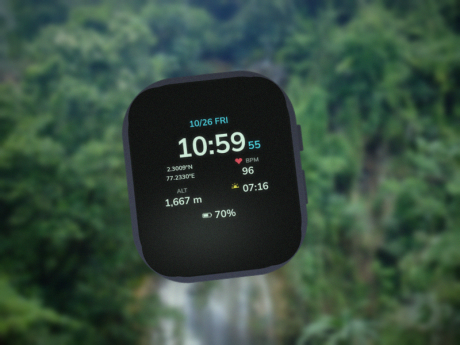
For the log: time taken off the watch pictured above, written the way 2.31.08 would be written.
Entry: 10.59.55
